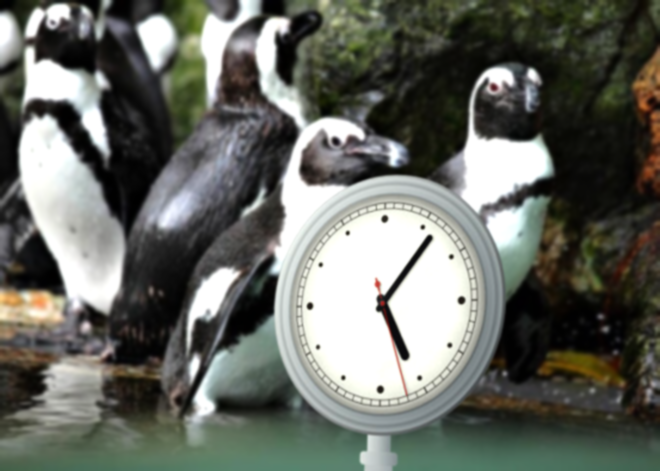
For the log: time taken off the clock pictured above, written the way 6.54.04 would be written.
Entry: 5.06.27
